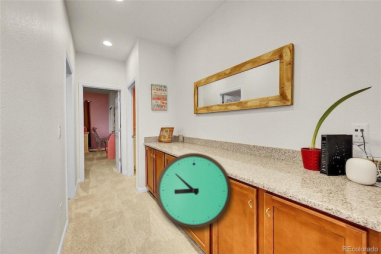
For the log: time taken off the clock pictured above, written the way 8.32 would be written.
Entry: 8.52
